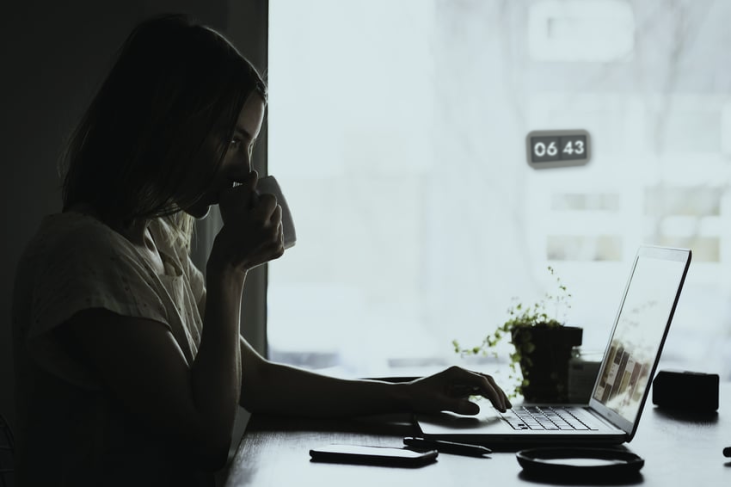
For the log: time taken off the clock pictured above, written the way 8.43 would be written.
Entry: 6.43
